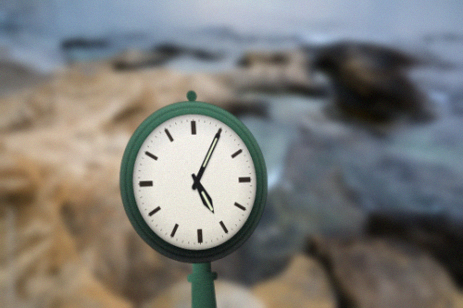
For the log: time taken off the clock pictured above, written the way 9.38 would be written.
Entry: 5.05
